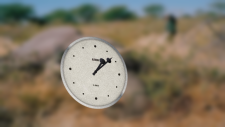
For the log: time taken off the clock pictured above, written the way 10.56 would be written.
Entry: 1.08
